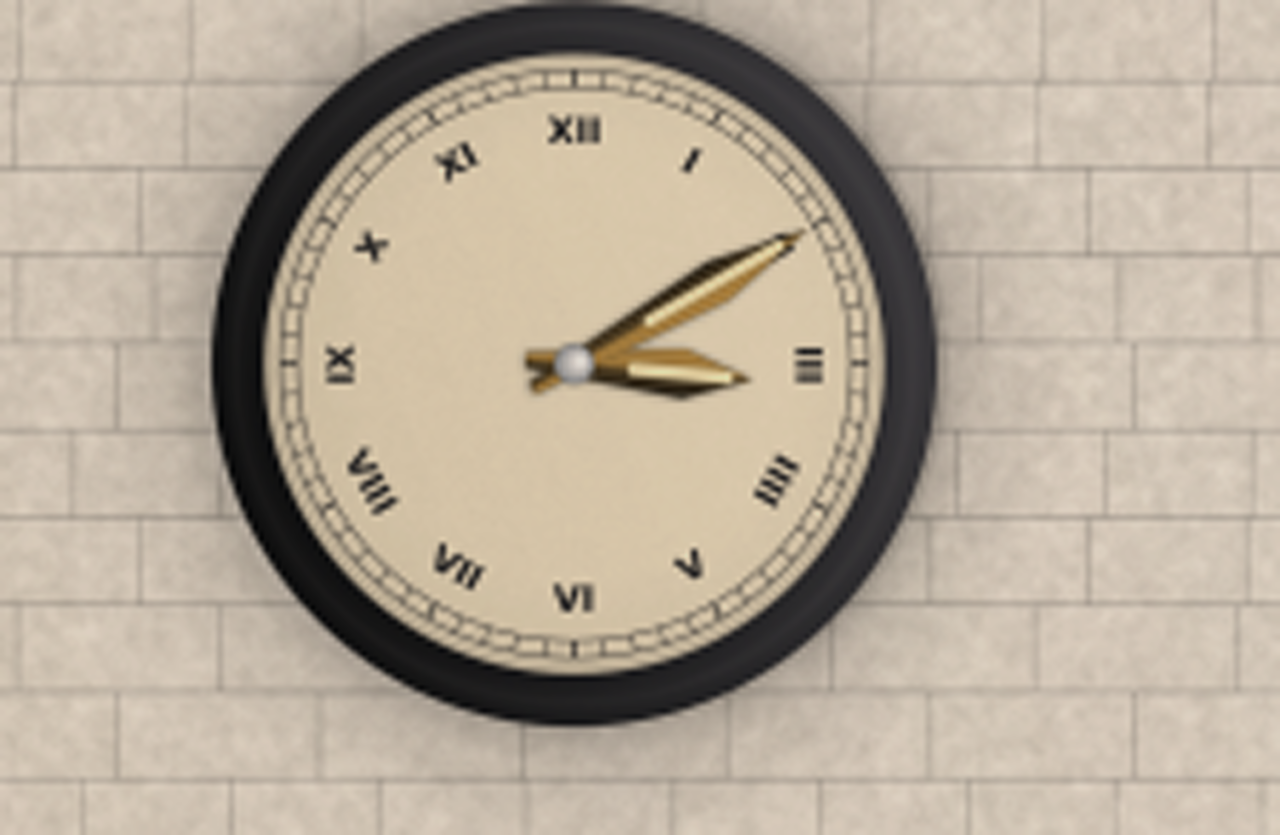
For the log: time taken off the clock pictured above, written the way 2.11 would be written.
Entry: 3.10
